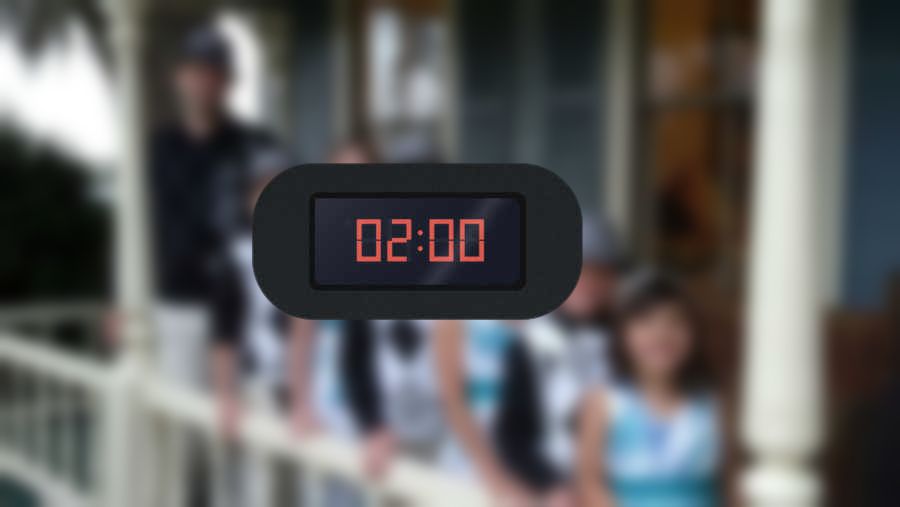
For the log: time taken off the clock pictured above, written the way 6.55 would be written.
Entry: 2.00
